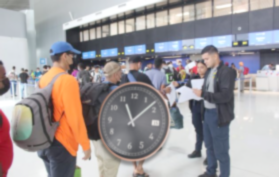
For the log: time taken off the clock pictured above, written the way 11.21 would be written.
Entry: 11.08
